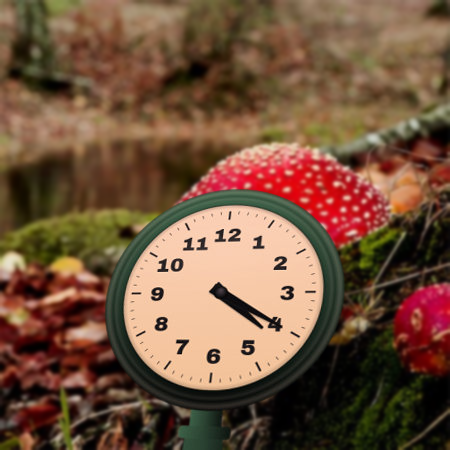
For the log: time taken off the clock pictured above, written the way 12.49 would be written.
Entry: 4.20
